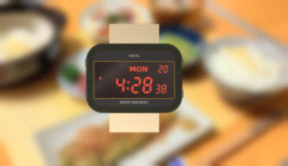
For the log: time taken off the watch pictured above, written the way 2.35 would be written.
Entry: 4.28
